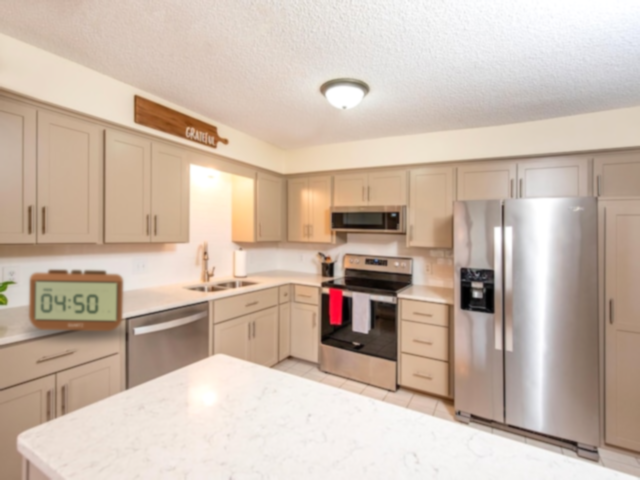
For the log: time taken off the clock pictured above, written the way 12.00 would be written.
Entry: 4.50
